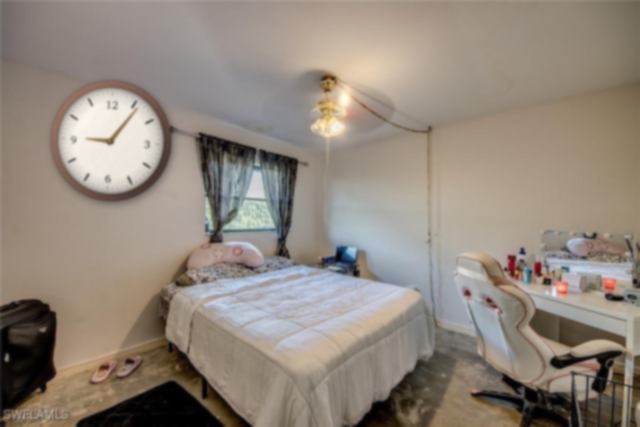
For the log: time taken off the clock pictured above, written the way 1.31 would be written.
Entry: 9.06
